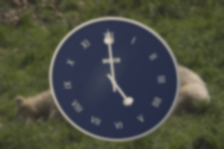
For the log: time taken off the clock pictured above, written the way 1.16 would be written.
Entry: 5.00
